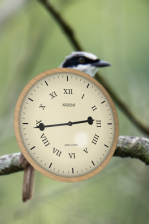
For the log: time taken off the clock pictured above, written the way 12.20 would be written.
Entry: 2.44
